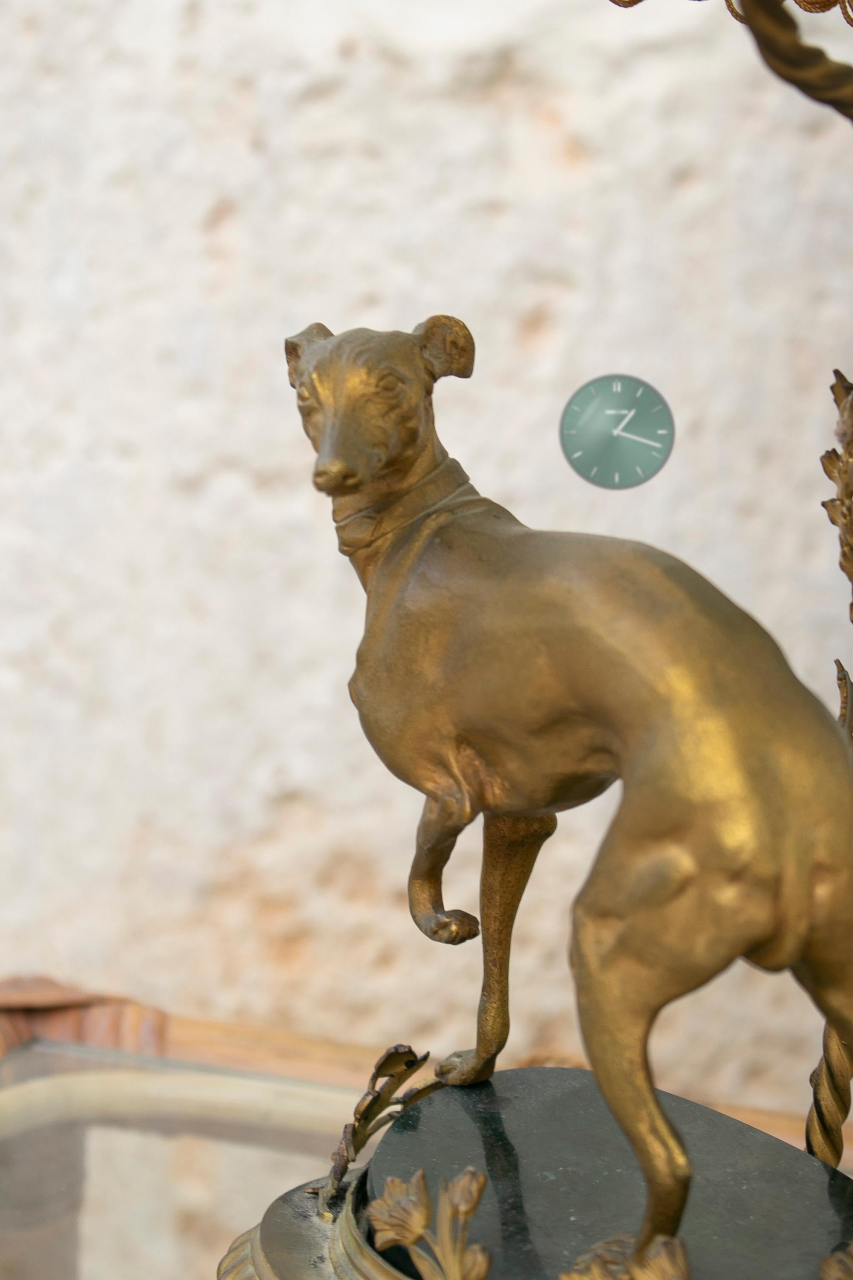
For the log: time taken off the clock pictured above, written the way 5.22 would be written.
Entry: 1.18
